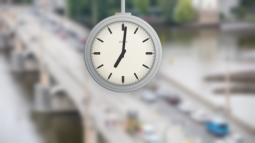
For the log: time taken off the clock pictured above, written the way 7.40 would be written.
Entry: 7.01
